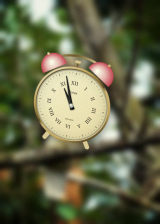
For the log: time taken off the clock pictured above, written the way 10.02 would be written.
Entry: 10.57
